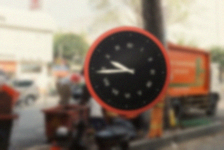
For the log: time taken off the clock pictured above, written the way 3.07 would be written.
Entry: 9.44
